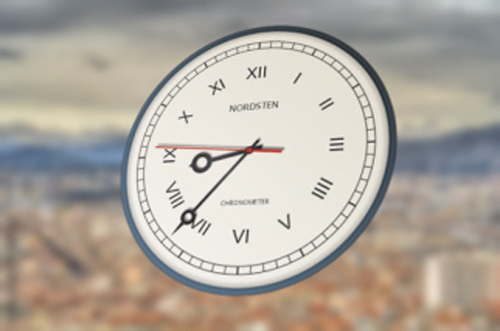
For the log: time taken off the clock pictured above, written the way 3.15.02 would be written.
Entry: 8.36.46
